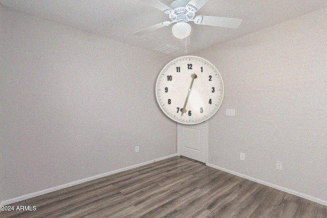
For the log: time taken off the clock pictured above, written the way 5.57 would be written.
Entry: 12.33
